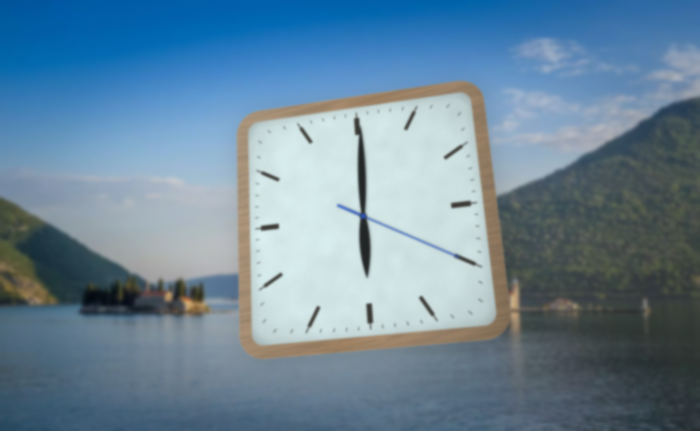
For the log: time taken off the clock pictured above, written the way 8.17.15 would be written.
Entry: 6.00.20
